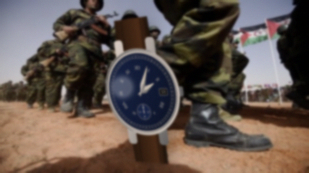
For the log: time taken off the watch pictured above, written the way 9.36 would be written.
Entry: 2.04
